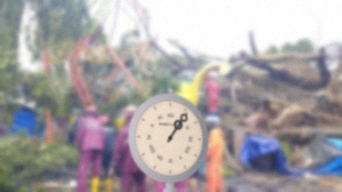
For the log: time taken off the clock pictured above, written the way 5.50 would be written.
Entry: 1.06
